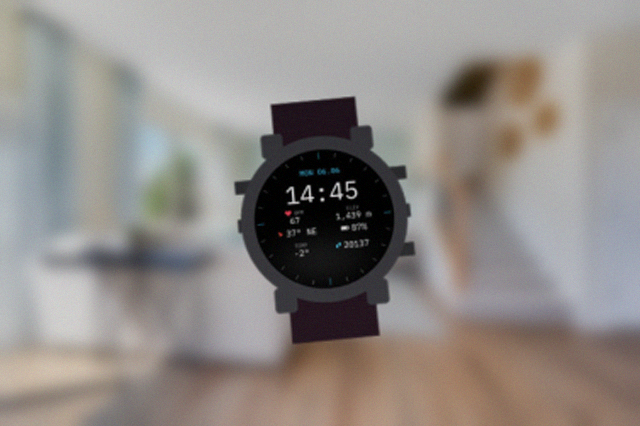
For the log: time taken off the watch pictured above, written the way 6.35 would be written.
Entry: 14.45
